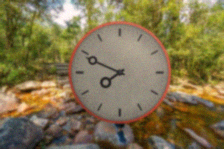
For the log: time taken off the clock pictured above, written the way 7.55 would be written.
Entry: 7.49
